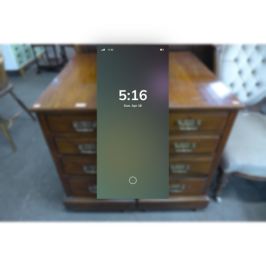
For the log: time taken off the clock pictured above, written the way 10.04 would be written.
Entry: 5.16
